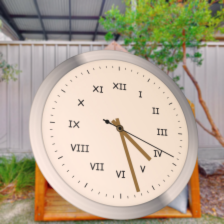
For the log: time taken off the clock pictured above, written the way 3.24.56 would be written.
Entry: 4.27.19
